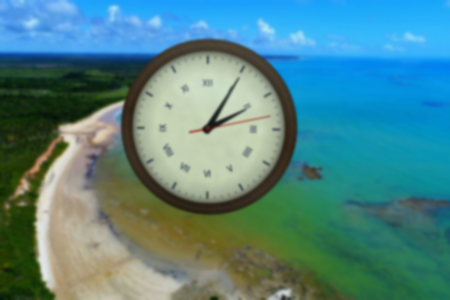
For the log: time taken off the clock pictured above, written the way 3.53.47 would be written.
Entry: 2.05.13
